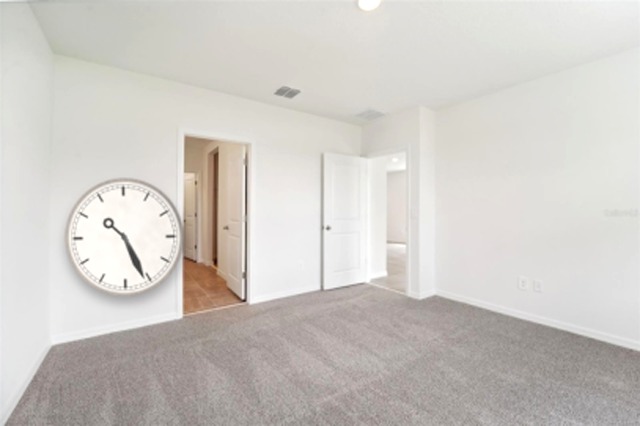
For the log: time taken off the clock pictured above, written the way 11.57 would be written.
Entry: 10.26
